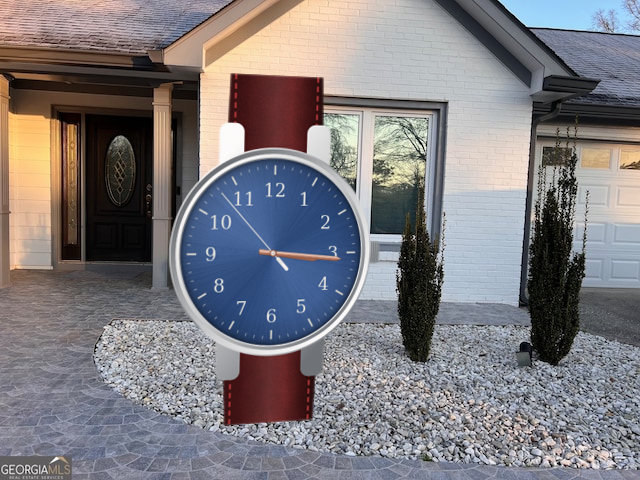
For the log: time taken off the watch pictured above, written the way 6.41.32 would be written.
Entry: 3.15.53
